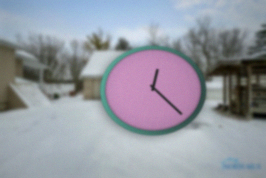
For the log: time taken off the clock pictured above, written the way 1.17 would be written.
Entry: 12.23
